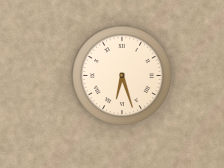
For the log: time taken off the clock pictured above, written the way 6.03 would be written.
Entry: 6.27
